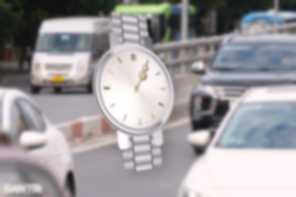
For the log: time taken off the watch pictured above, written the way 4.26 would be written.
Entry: 1.05
